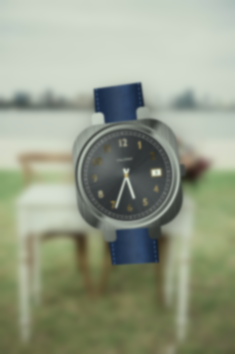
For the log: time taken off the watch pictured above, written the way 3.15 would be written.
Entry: 5.34
